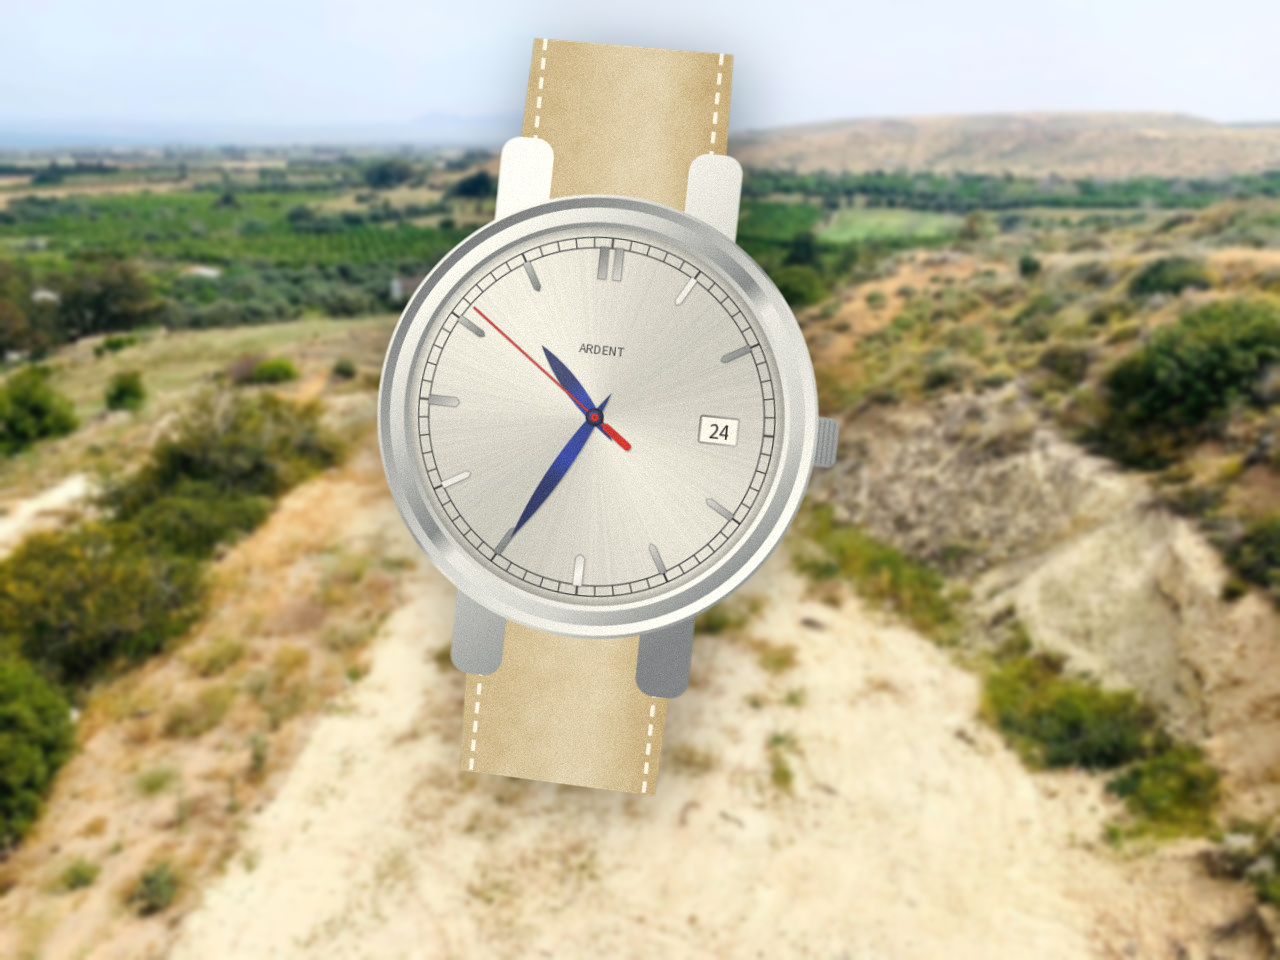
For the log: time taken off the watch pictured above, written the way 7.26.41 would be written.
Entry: 10.34.51
